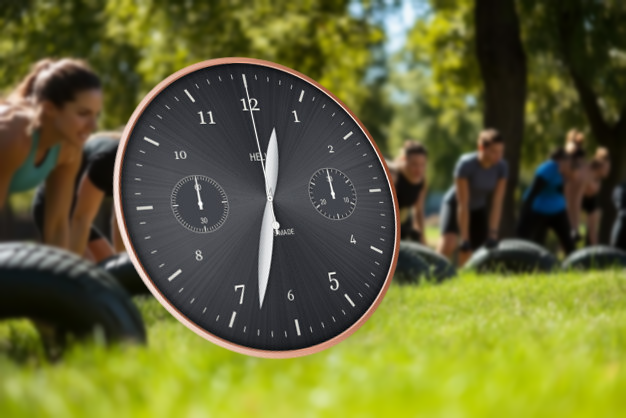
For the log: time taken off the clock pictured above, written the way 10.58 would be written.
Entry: 12.33
